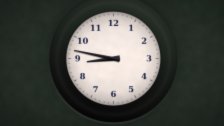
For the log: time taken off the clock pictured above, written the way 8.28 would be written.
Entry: 8.47
